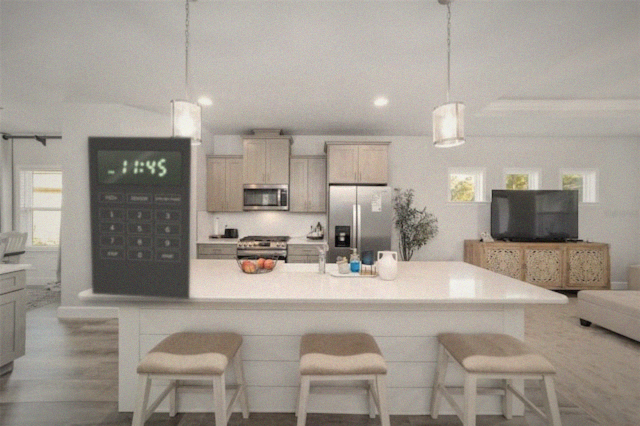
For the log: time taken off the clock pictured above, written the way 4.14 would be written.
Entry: 11.45
